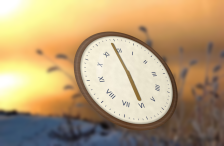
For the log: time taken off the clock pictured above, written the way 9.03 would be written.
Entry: 5.59
